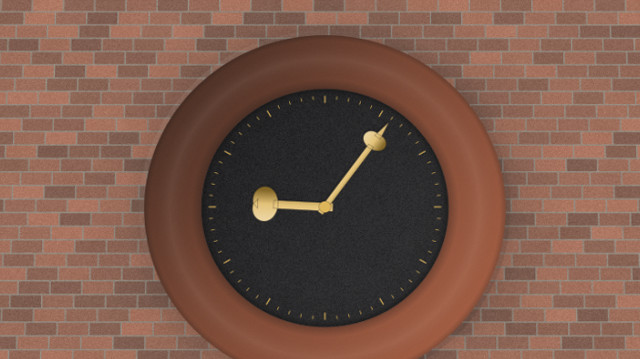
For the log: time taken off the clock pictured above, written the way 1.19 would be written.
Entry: 9.06
